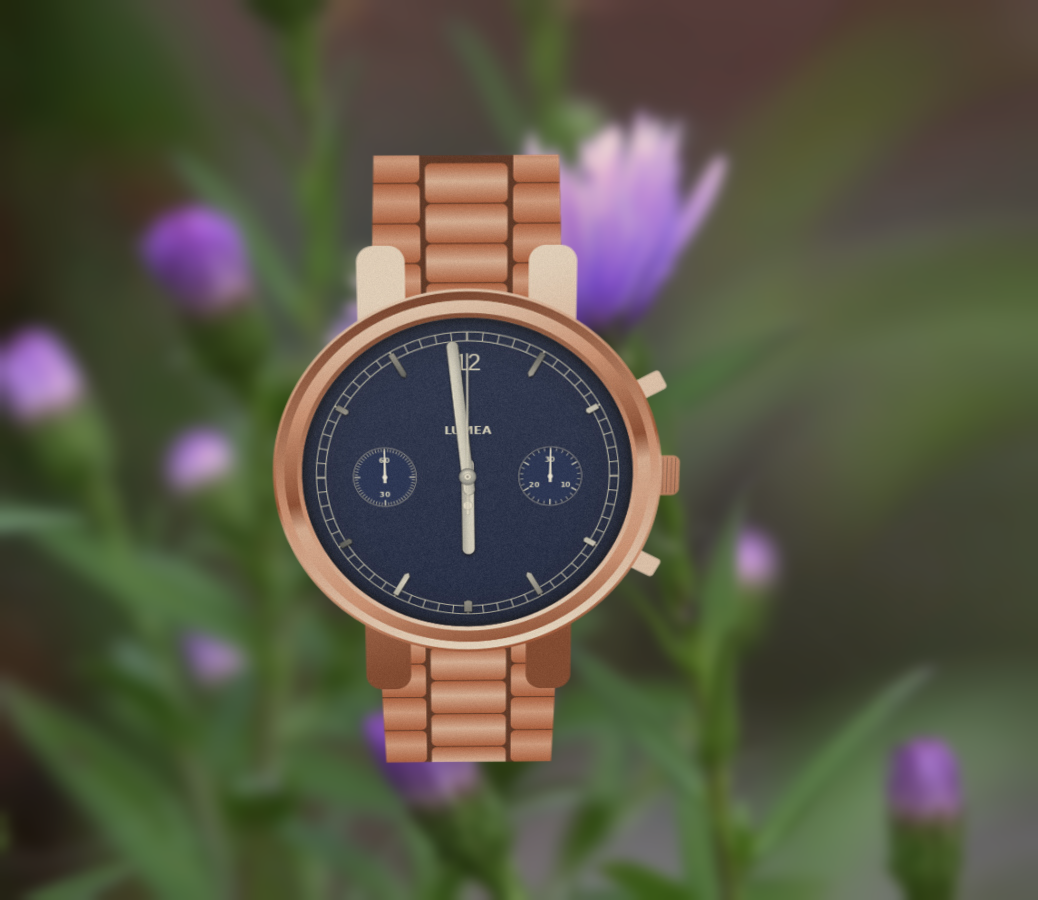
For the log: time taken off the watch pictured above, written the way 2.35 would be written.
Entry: 5.59
